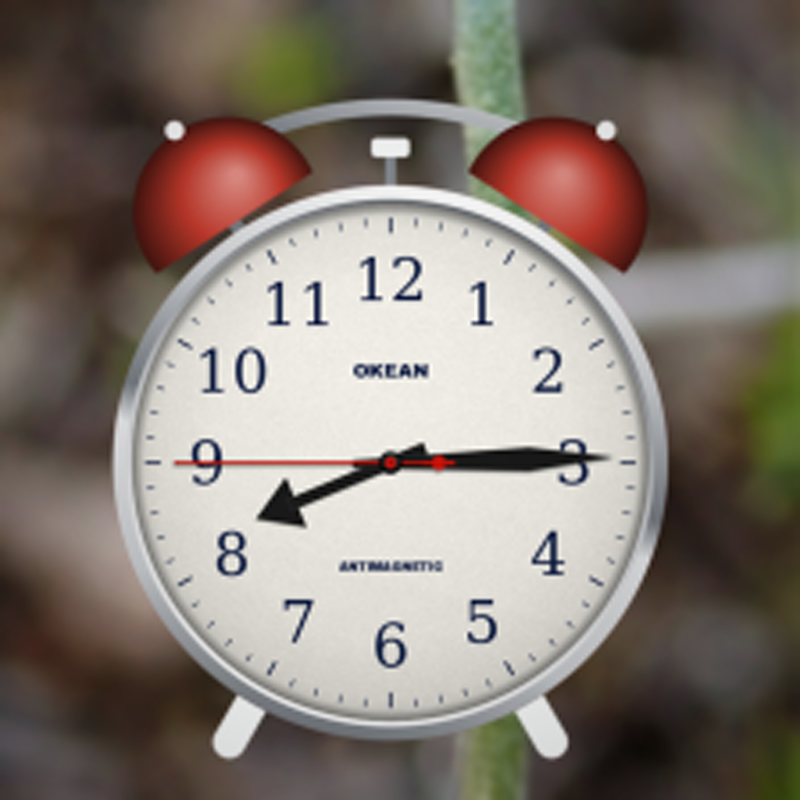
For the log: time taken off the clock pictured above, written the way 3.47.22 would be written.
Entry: 8.14.45
